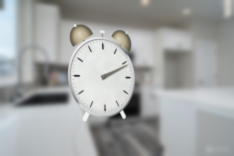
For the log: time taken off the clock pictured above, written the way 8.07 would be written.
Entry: 2.11
